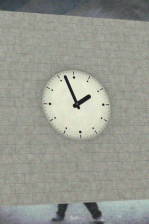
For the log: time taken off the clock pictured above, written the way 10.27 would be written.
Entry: 1.57
